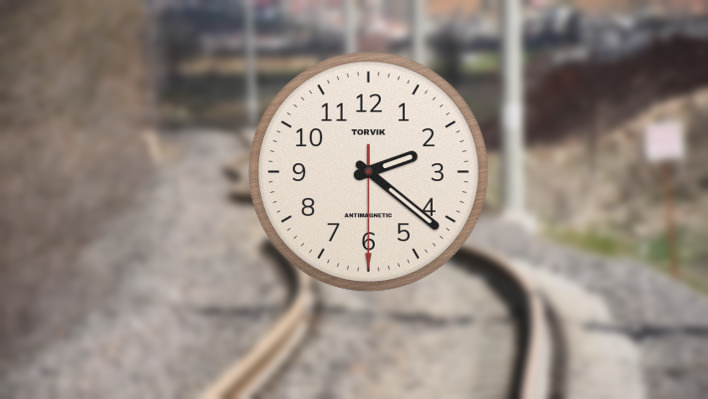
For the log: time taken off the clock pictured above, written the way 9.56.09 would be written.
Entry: 2.21.30
